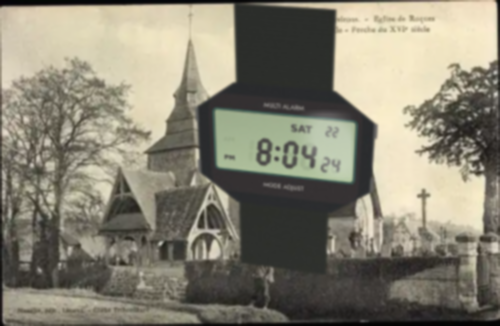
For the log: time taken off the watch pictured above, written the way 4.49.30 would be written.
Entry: 8.04.24
